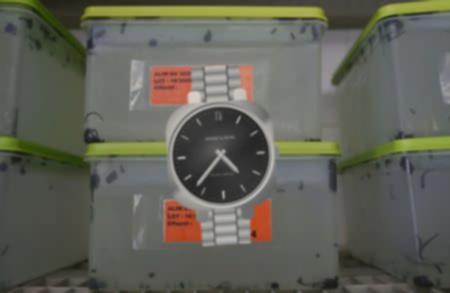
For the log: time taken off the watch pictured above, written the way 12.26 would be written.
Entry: 4.37
